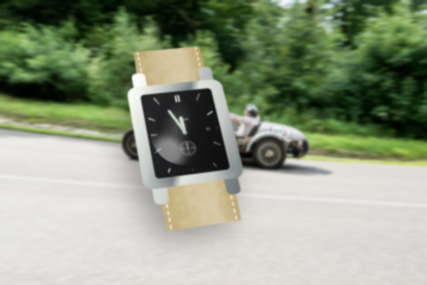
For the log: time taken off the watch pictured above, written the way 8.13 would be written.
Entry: 11.56
